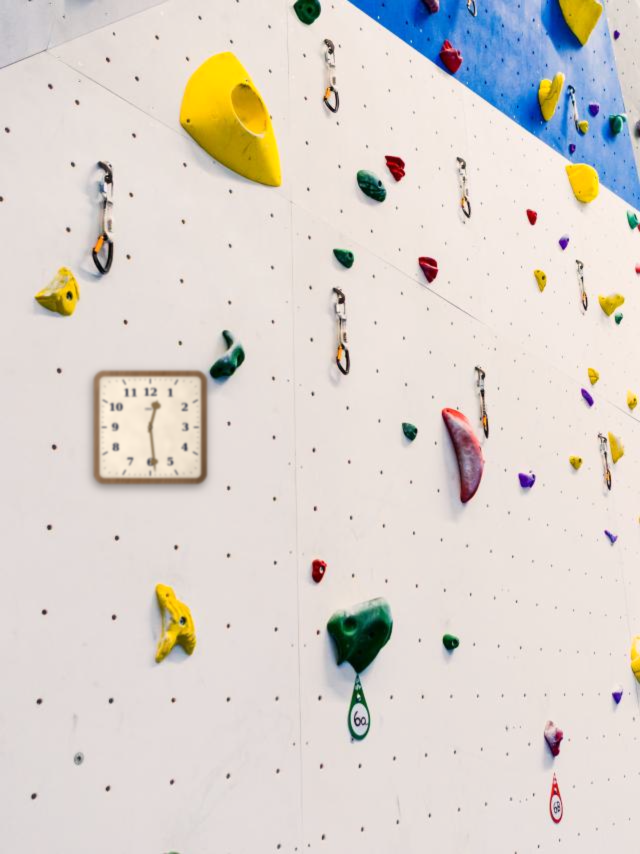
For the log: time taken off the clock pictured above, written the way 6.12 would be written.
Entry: 12.29
